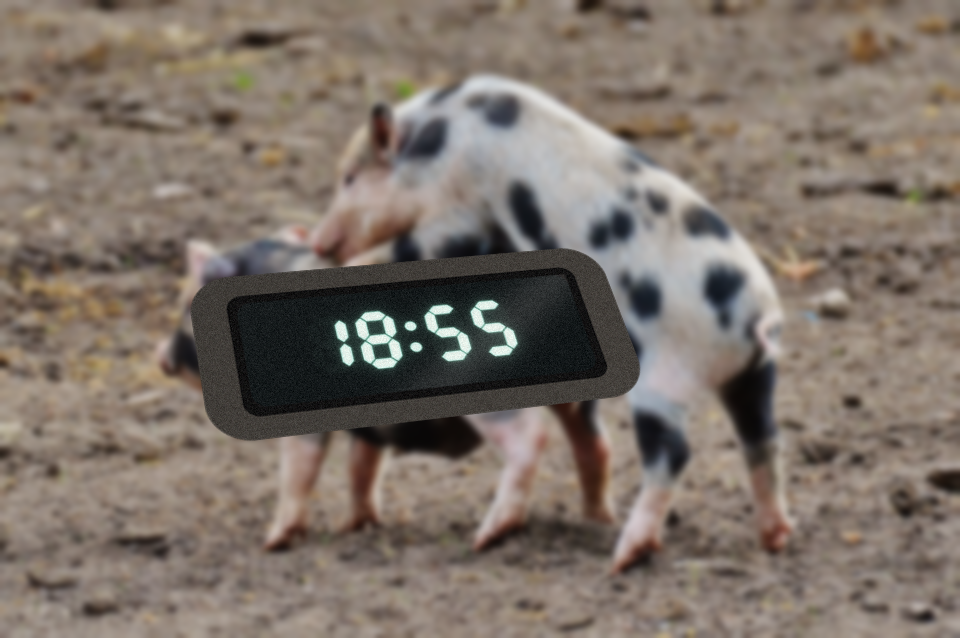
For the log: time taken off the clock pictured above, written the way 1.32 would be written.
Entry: 18.55
